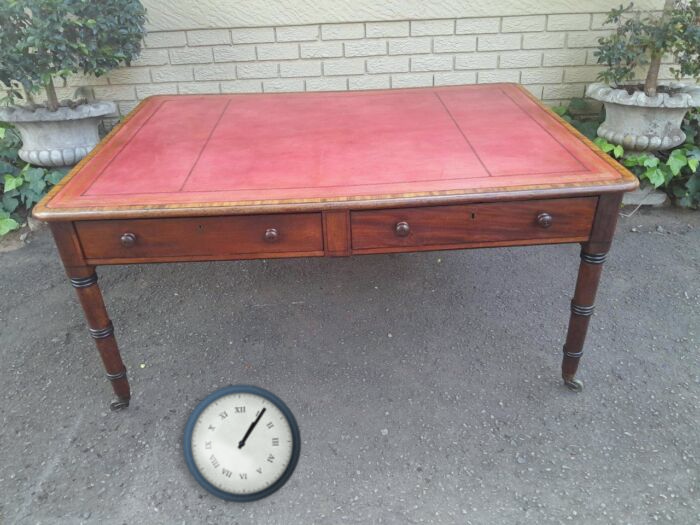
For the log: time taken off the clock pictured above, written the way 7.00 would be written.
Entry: 1.06
